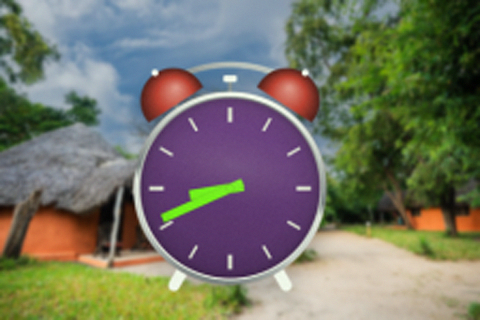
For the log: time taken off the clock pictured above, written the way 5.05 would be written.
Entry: 8.41
